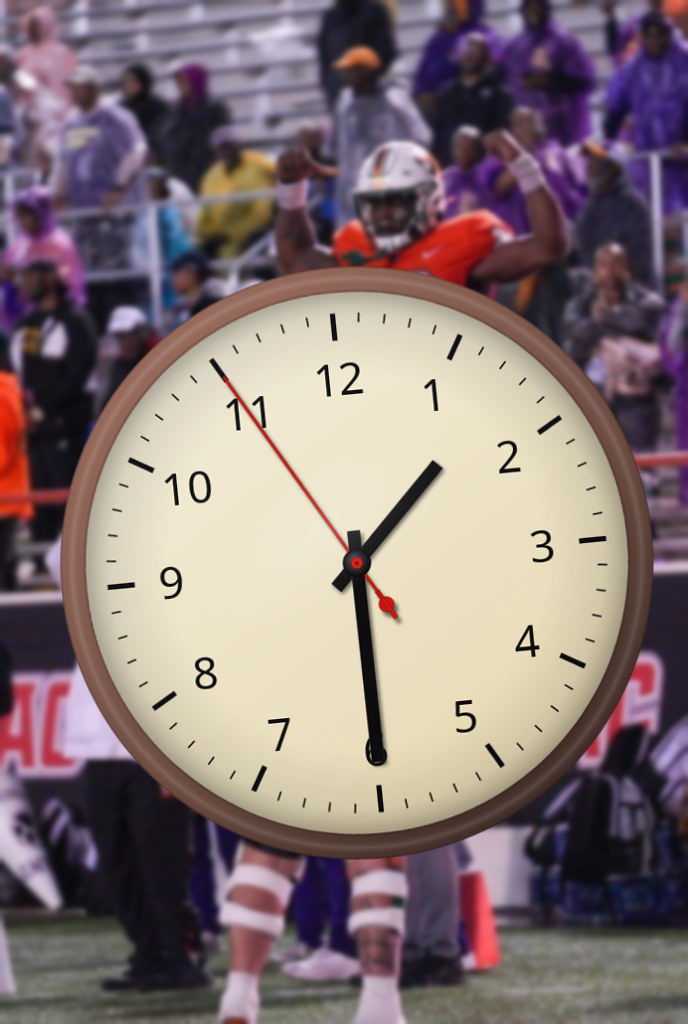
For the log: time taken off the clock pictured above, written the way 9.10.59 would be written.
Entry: 1.29.55
